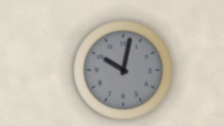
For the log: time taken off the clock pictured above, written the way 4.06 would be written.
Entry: 10.02
